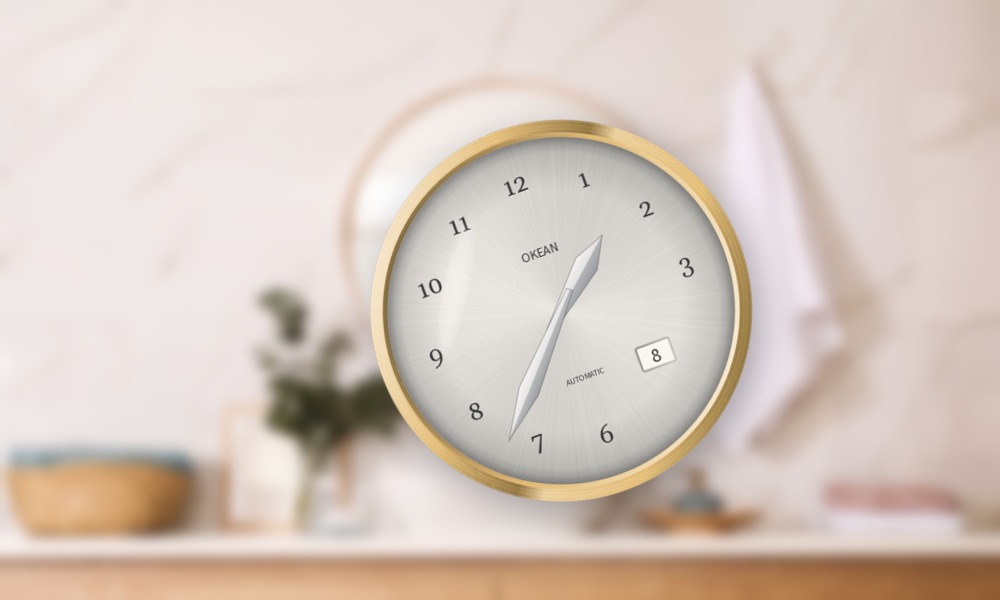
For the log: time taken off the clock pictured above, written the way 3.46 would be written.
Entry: 1.37
